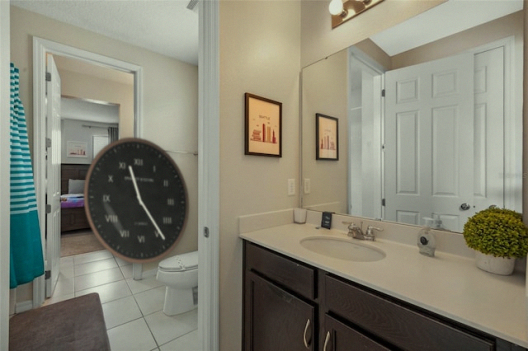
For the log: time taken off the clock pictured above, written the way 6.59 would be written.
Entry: 11.24
